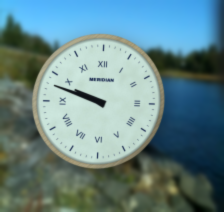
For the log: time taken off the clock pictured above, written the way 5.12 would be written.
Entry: 9.48
